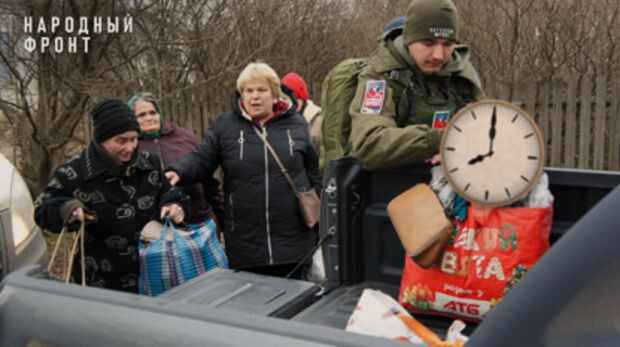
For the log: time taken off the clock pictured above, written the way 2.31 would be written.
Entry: 8.00
